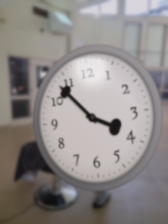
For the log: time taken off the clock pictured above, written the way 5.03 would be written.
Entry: 3.53
